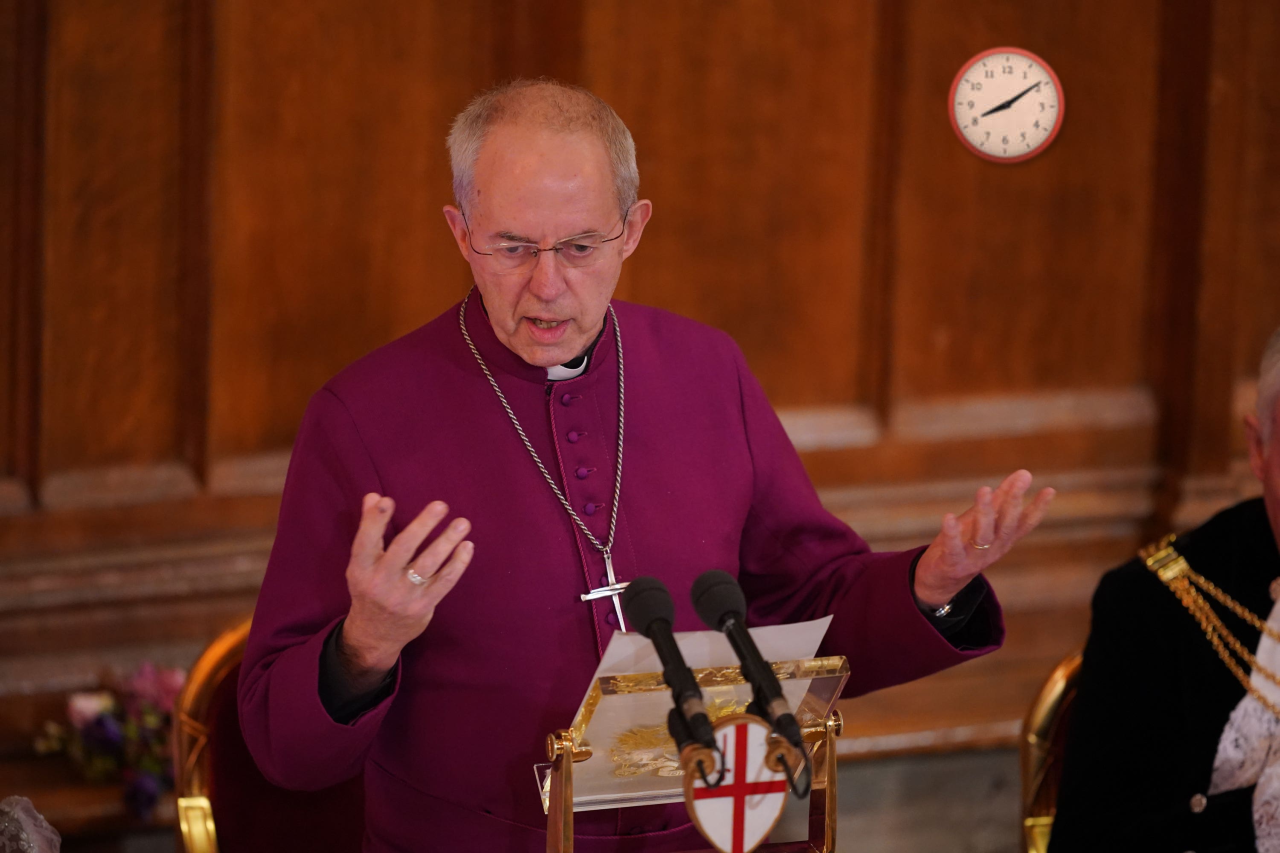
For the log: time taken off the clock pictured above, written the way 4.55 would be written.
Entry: 8.09
